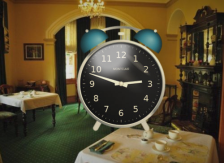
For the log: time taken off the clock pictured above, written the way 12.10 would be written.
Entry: 2.48
